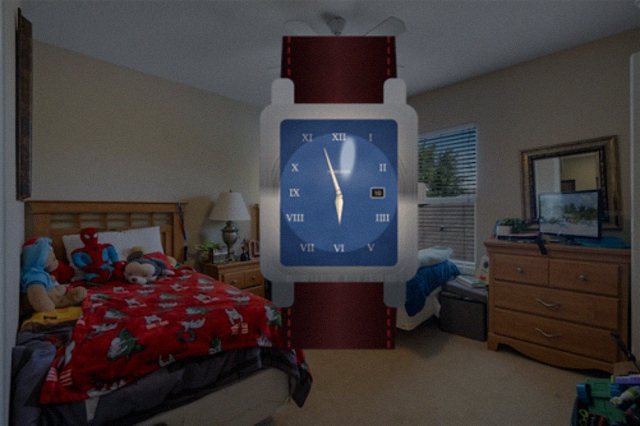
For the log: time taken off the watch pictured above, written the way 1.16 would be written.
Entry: 5.57
